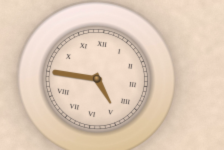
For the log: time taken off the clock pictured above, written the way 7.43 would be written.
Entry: 4.45
